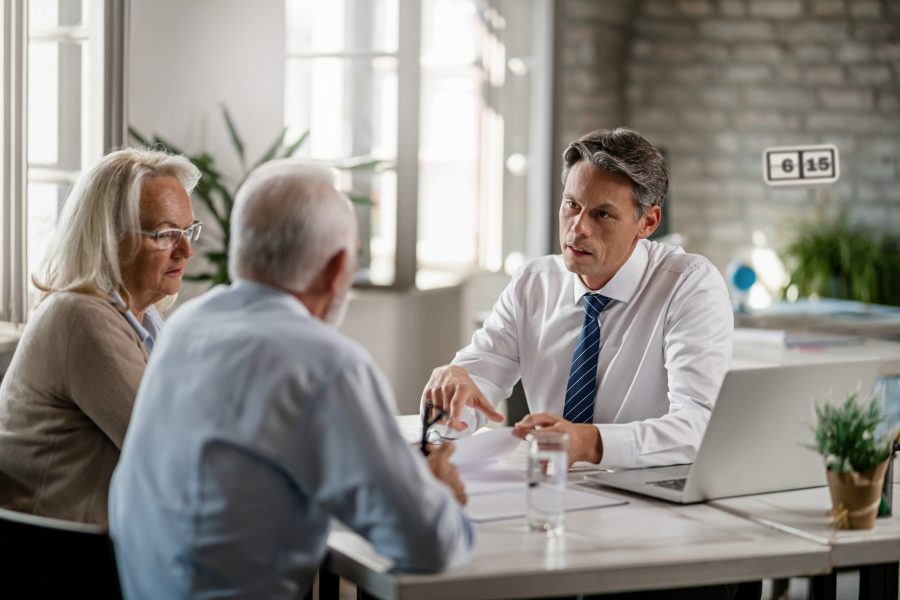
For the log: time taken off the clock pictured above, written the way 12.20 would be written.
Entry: 6.15
